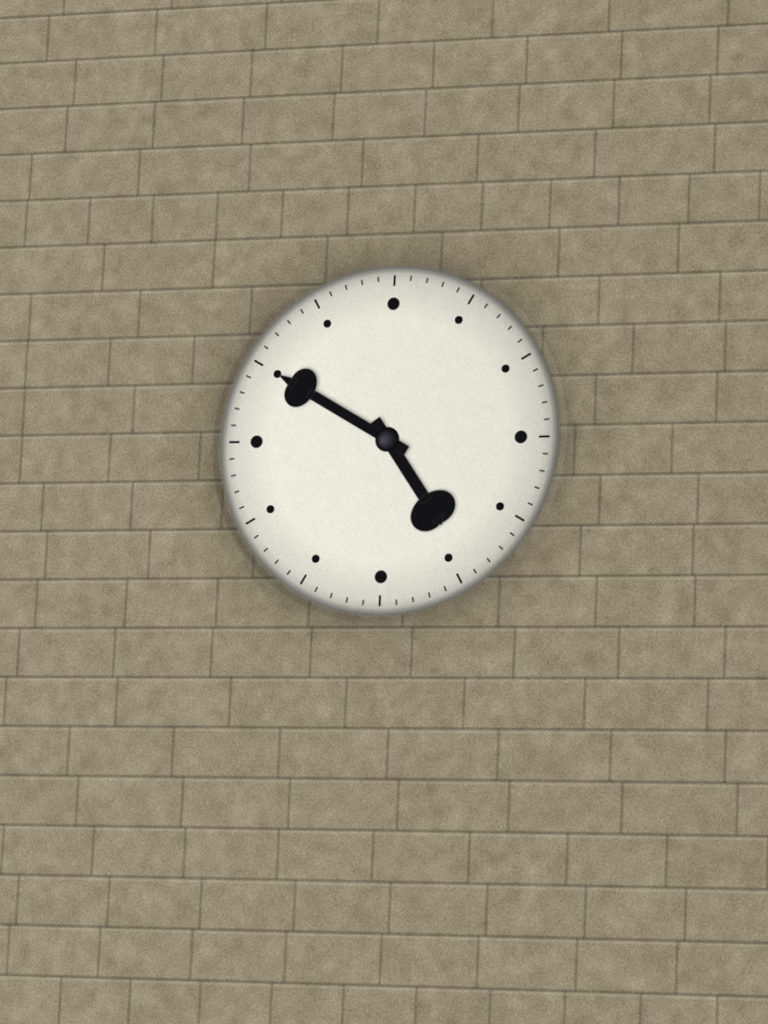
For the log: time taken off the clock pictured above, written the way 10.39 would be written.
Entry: 4.50
